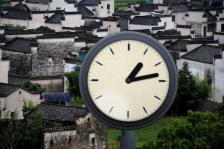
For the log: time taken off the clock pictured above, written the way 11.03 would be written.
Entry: 1.13
